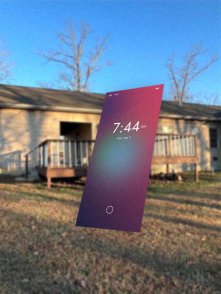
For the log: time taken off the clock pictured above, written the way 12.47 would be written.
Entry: 7.44
